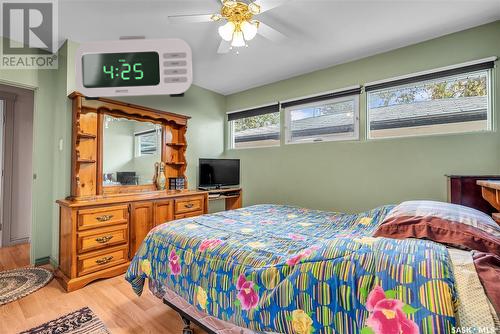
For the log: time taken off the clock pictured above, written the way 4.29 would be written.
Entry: 4.25
